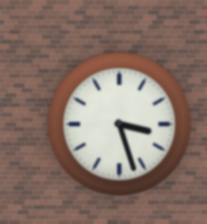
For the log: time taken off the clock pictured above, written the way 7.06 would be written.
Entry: 3.27
